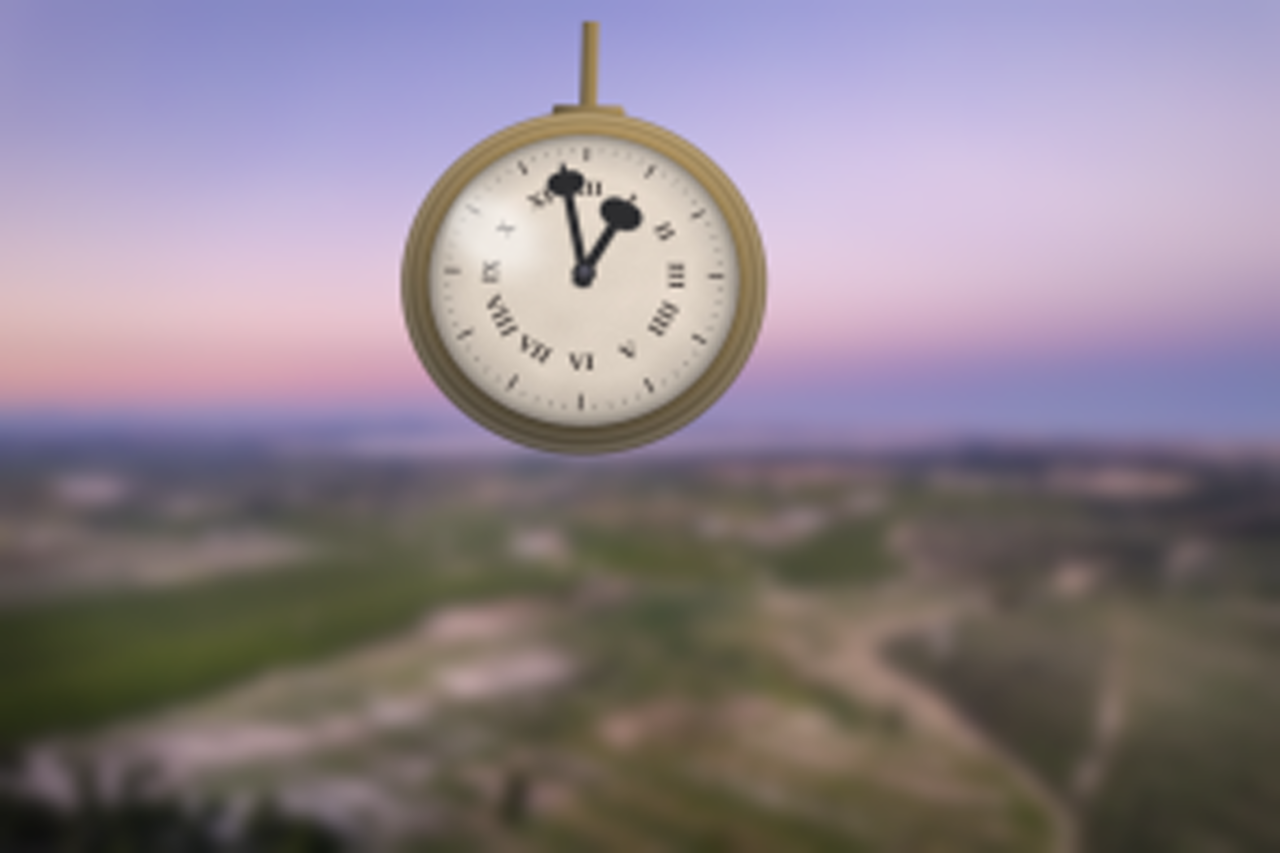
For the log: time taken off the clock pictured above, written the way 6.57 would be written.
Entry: 12.58
